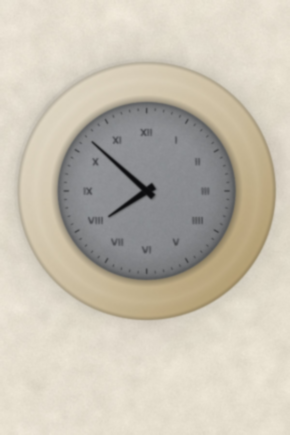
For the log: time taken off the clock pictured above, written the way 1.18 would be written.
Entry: 7.52
